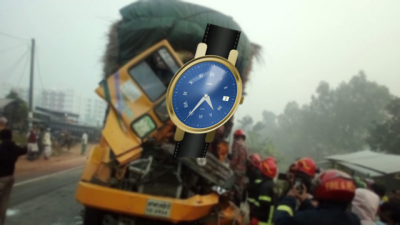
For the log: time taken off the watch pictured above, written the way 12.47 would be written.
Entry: 4.35
